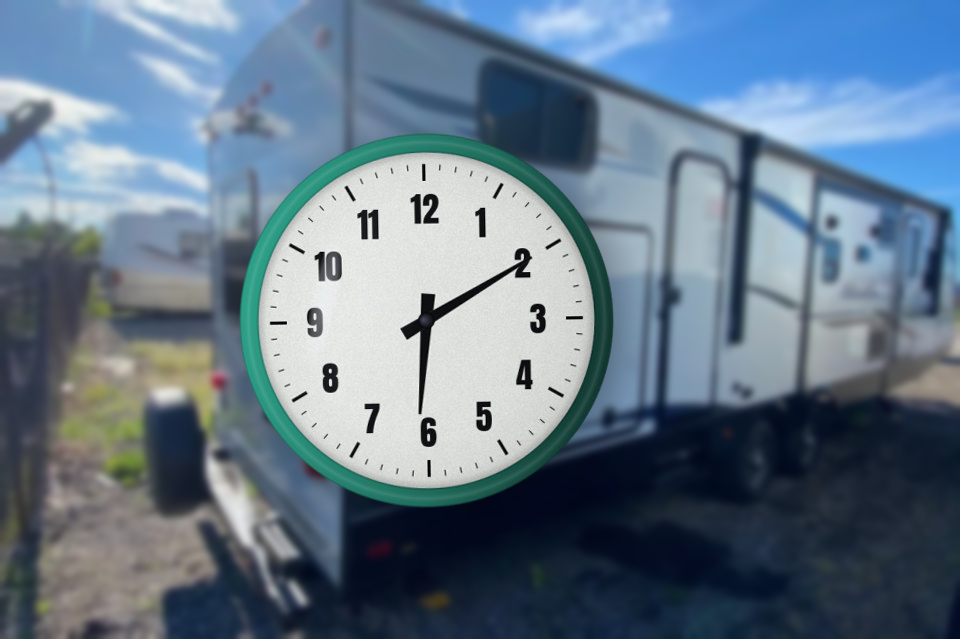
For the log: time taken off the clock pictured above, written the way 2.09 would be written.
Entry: 6.10
